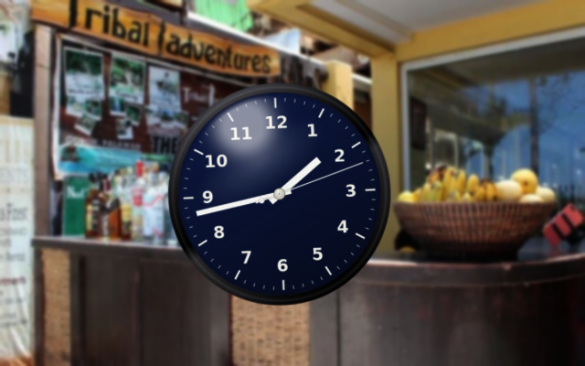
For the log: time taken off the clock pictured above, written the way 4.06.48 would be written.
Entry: 1.43.12
